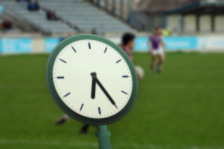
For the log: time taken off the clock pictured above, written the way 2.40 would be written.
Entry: 6.25
